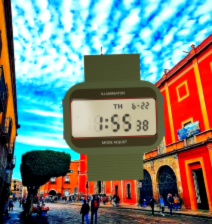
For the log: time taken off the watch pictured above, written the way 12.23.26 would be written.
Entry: 1.55.38
